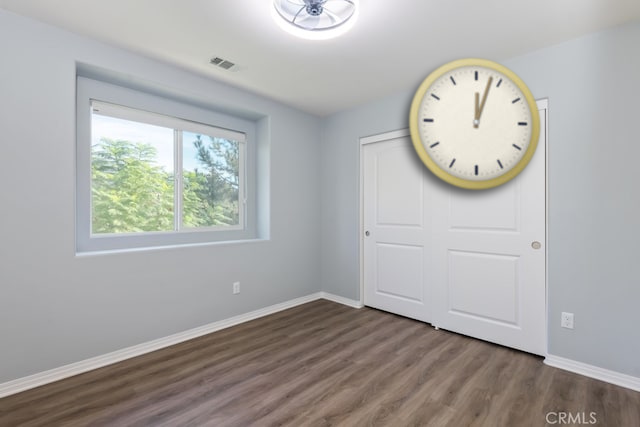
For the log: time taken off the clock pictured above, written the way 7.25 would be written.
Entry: 12.03
